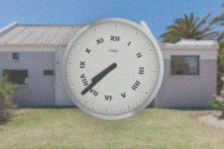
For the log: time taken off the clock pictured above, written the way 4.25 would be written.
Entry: 7.37
